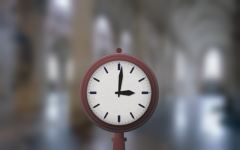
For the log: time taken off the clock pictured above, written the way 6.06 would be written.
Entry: 3.01
